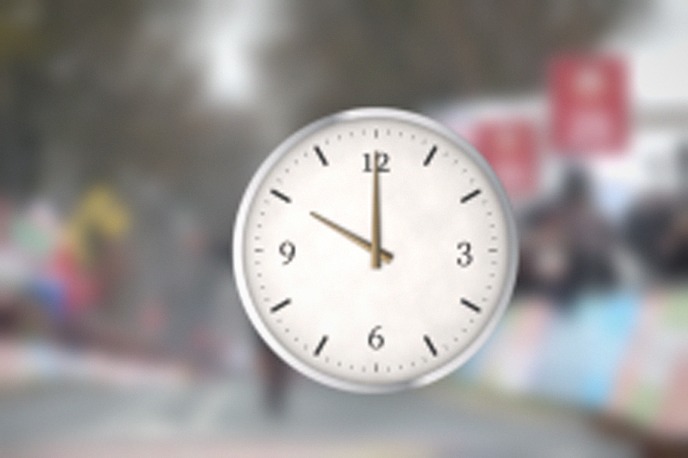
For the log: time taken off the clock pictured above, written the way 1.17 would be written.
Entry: 10.00
